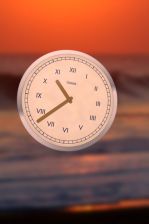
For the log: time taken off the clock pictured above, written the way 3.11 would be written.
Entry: 10.38
